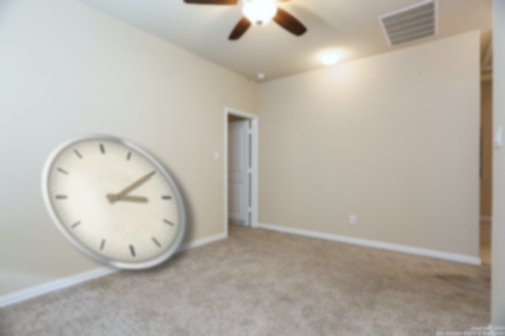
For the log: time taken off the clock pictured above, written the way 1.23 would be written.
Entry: 3.10
